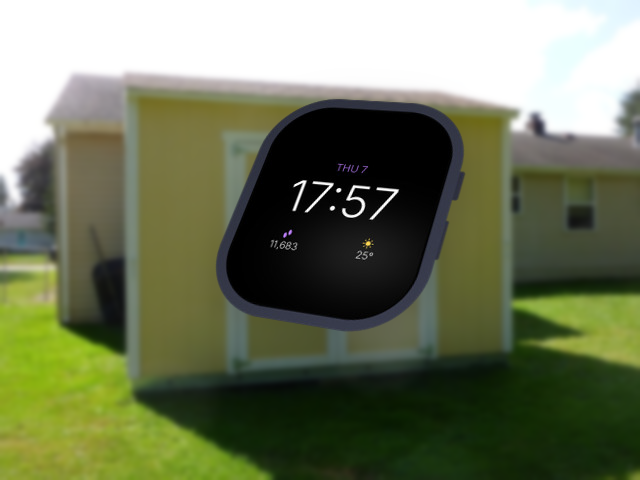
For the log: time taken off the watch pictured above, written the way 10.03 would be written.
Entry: 17.57
